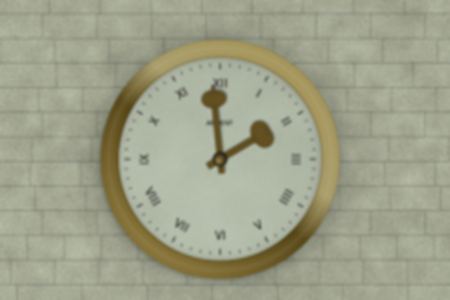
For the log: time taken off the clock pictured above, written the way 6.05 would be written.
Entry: 1.59
